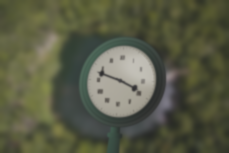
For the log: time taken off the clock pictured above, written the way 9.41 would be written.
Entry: 3.48
